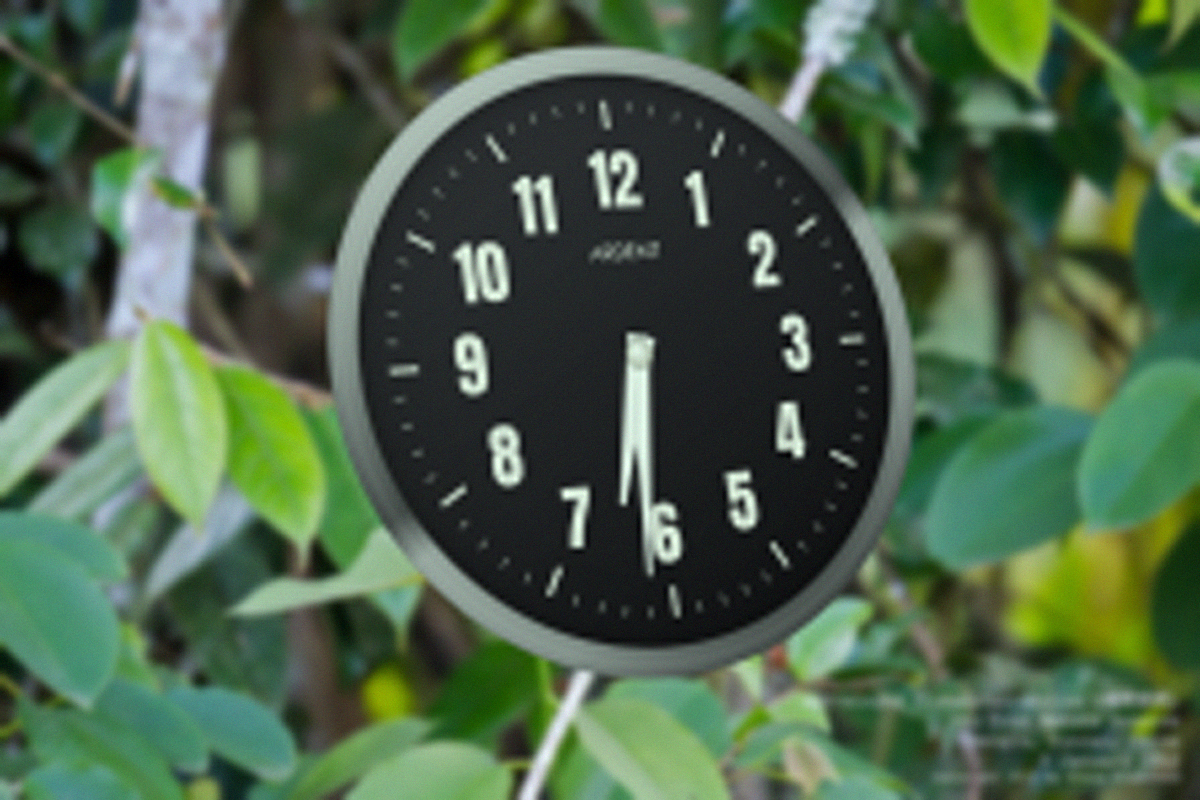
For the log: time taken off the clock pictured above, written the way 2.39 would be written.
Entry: 6.31
